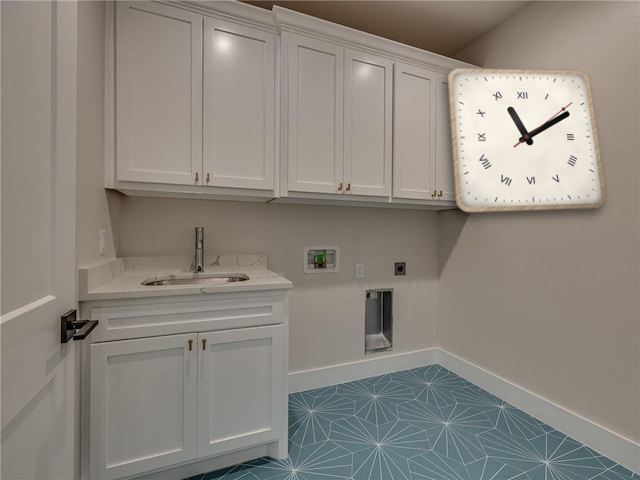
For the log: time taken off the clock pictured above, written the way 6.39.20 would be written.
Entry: 11.10.09
